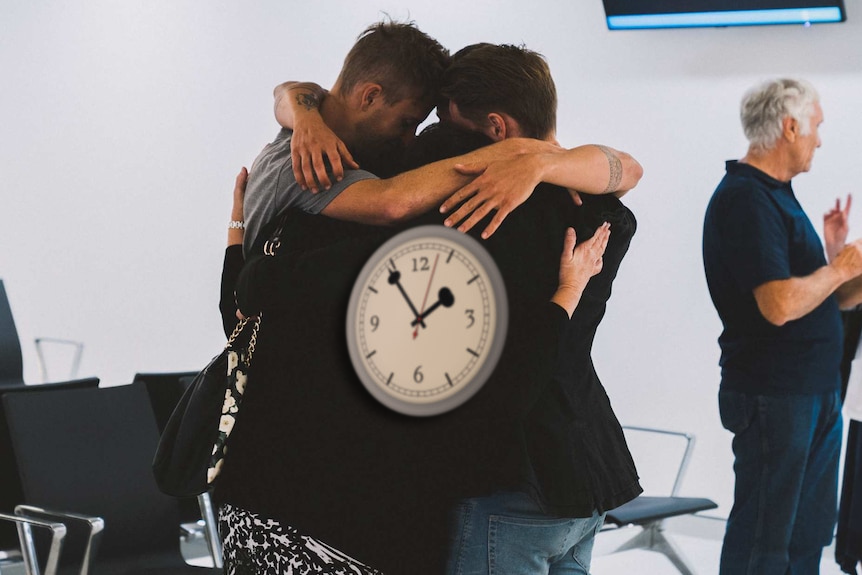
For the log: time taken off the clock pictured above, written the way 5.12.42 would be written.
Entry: 1.54.03
